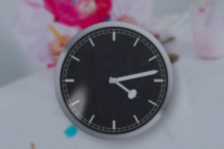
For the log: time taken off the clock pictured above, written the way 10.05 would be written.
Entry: 4.13
